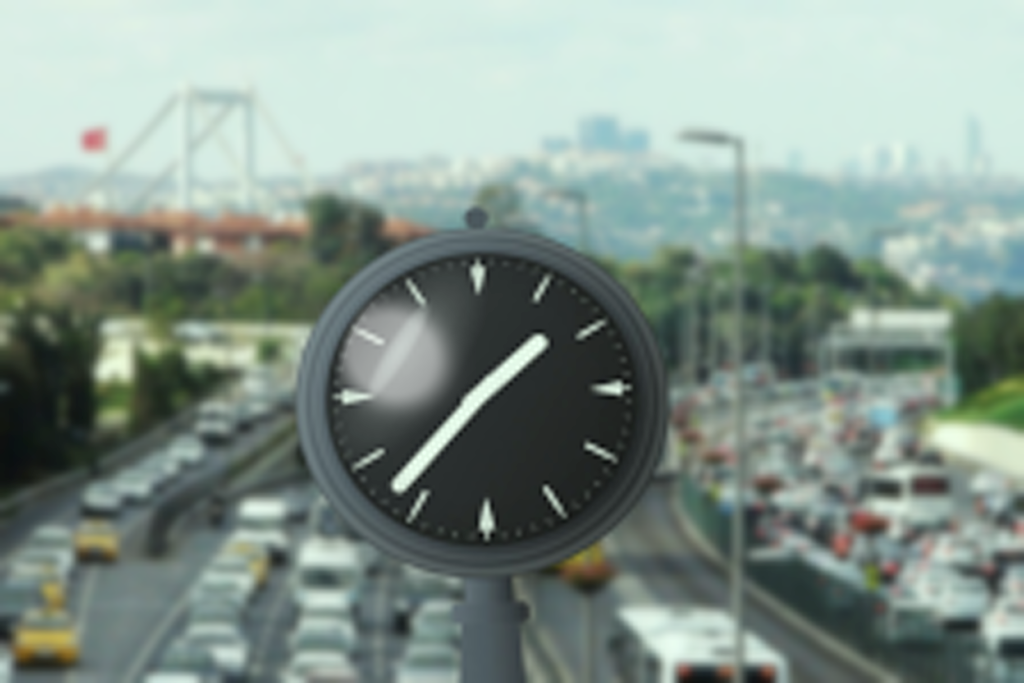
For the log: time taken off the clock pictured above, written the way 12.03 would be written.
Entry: 1.37
